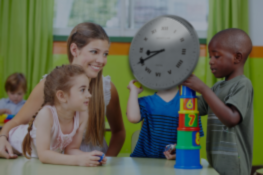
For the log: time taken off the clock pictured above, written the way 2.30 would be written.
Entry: 8.40
